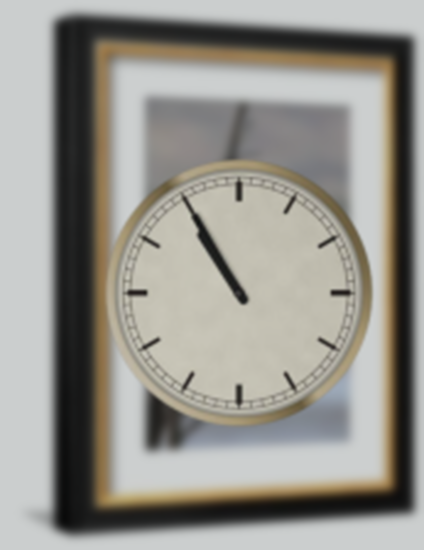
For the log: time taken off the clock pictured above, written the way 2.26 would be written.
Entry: 10.55
